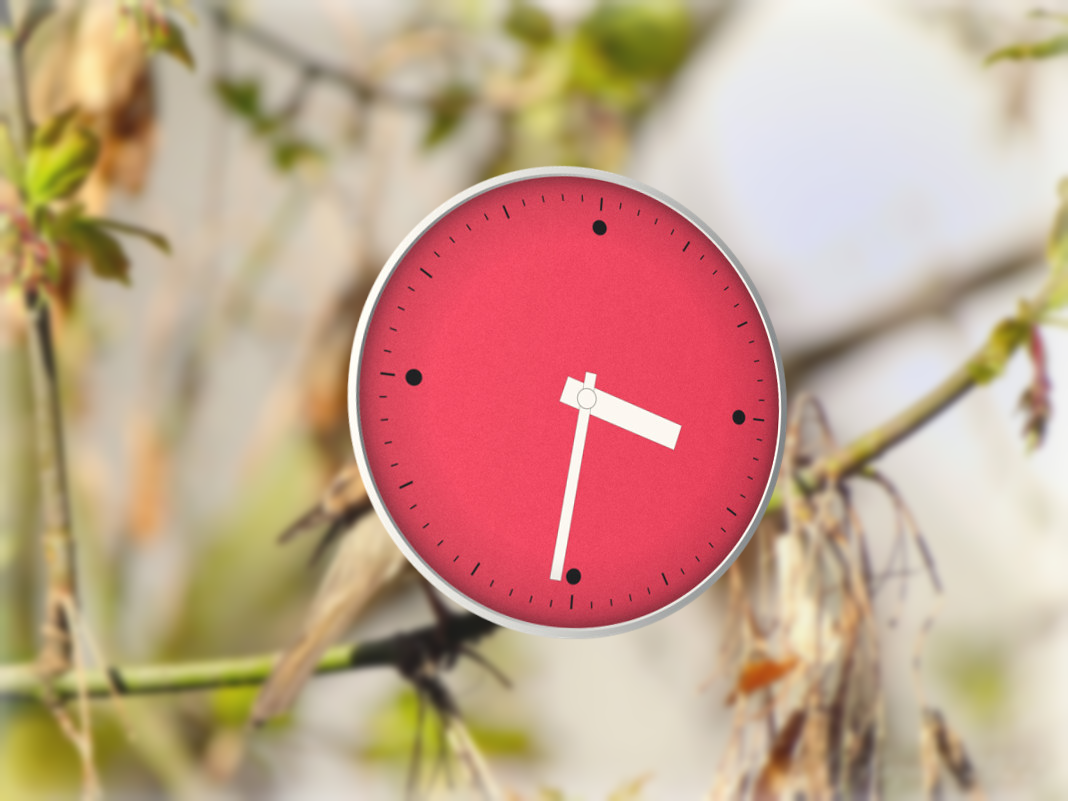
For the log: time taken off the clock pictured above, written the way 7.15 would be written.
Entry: 3.31
